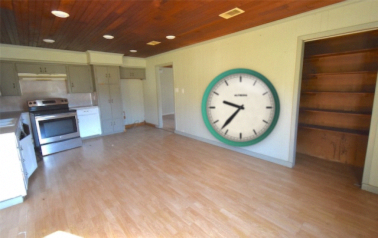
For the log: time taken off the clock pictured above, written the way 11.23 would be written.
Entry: 9.37
